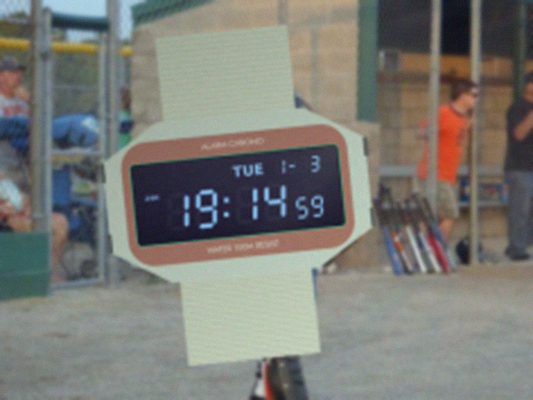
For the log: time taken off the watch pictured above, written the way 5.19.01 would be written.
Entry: 19.14.59
